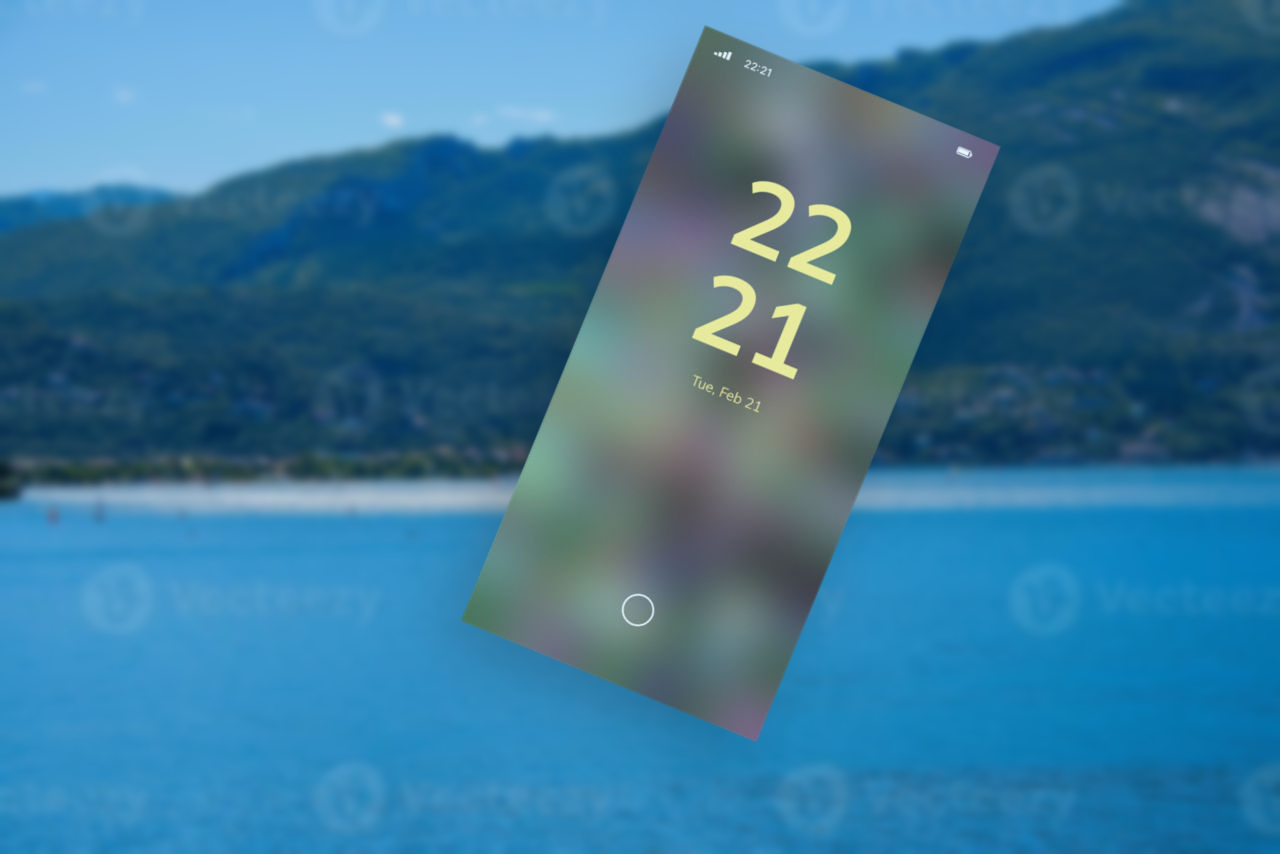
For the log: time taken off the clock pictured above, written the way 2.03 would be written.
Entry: 22.21
